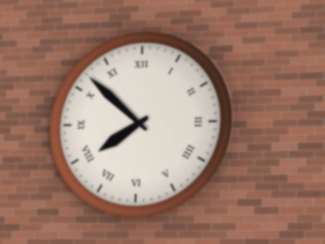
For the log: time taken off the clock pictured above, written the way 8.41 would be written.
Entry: 7.52
